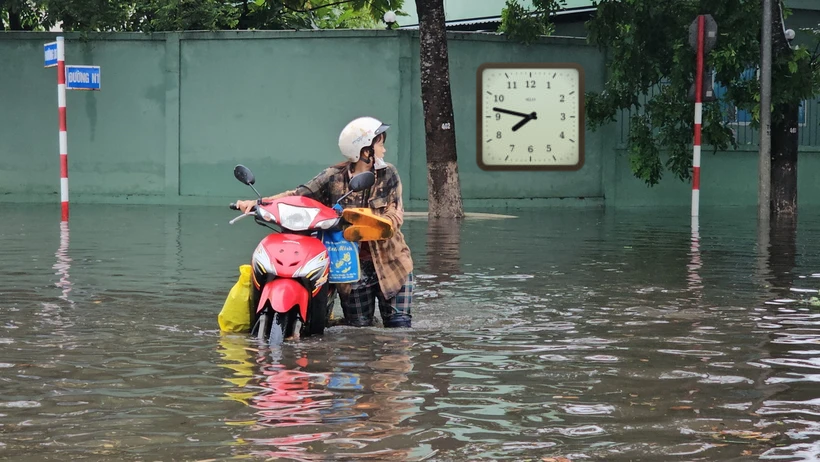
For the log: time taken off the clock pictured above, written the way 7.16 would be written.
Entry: 7.47
